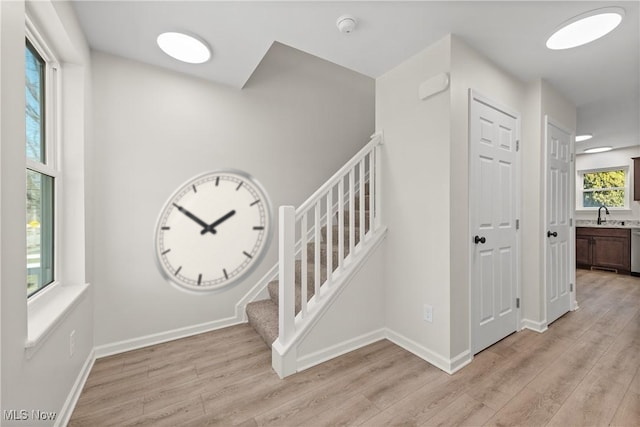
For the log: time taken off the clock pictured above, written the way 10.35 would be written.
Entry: 1.50
